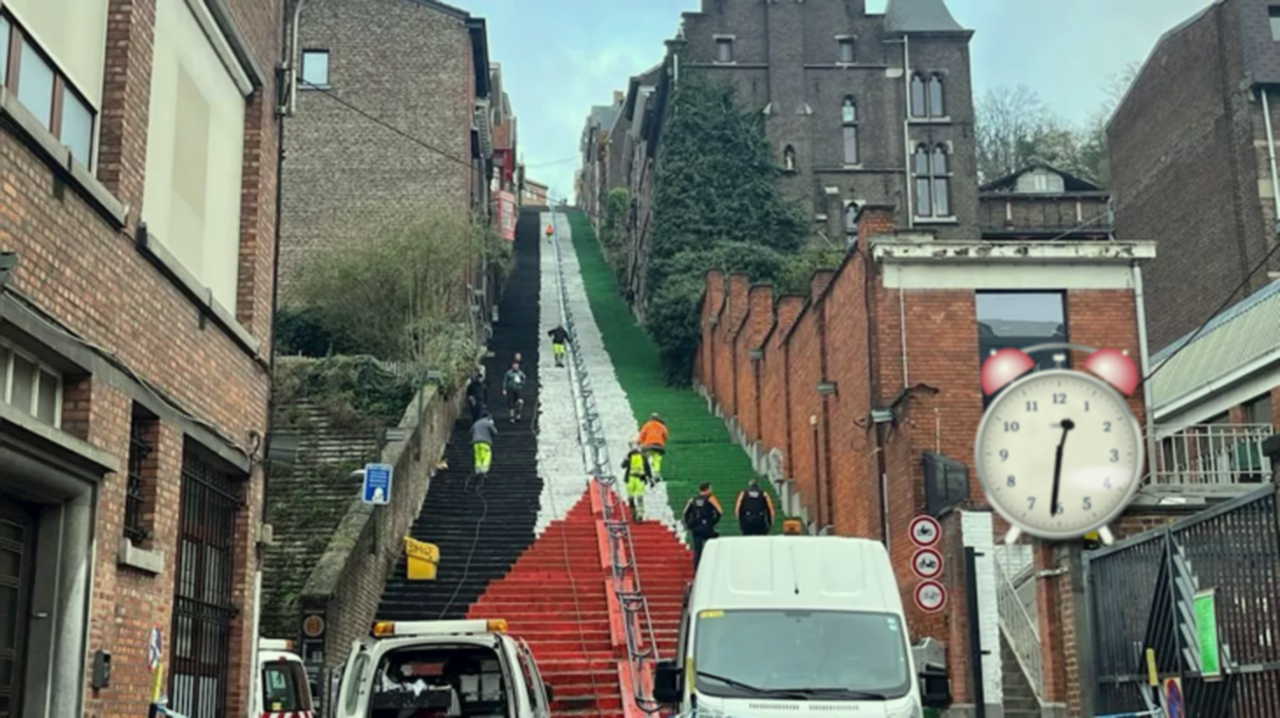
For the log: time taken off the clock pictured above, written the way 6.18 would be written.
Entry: 12.31
